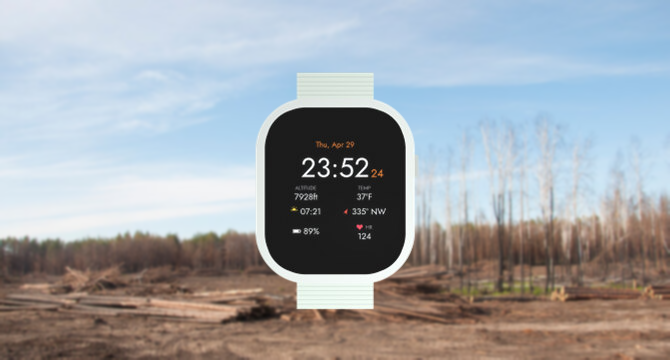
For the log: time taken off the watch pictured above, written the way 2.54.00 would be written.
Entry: 23.52.24
